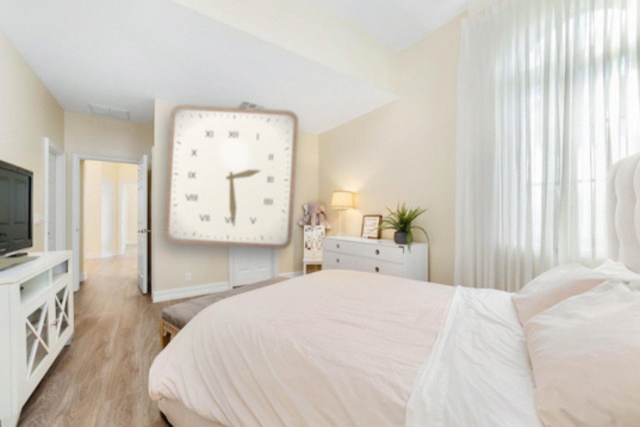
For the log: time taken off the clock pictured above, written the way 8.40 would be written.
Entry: 2.29
